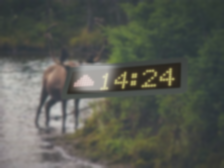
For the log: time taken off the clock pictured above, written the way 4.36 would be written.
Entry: 14.24
